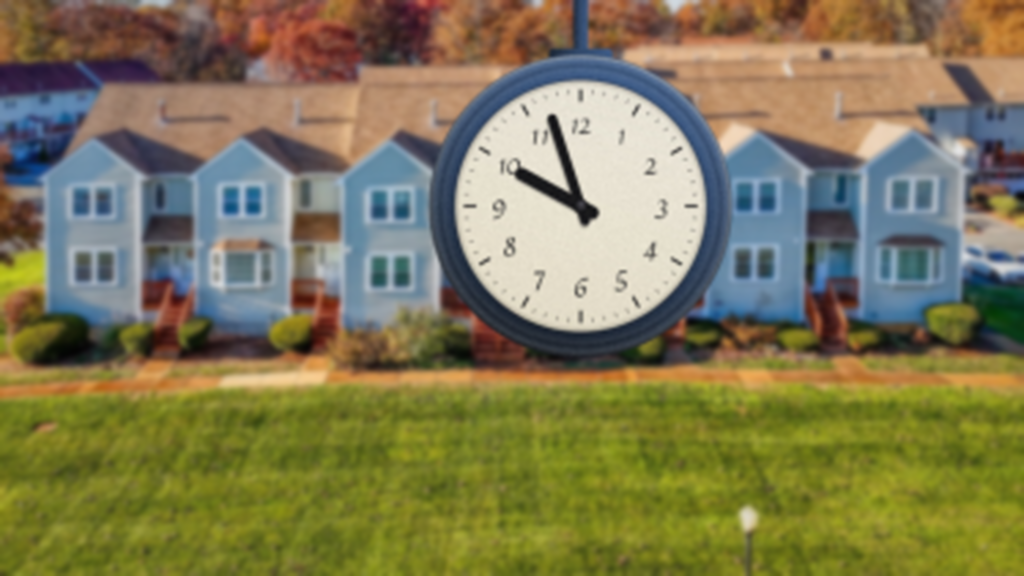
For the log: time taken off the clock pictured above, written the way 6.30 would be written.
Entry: 9.57
